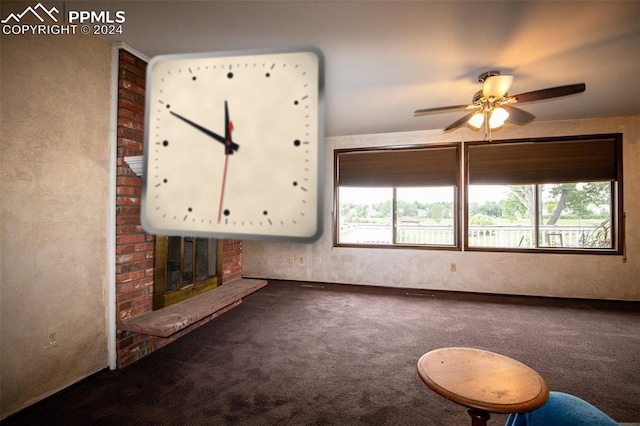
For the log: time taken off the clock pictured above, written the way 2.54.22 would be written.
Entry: 11.49.31
